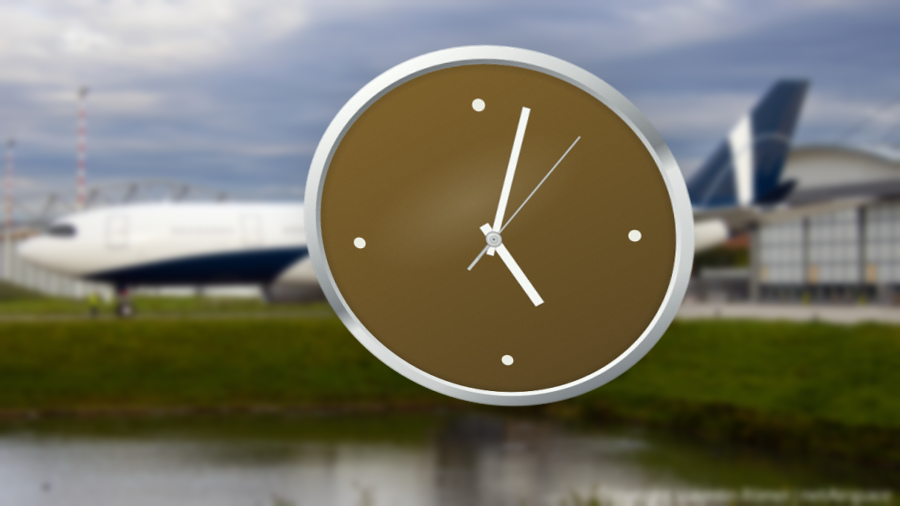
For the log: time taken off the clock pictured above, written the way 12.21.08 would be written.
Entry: 5.03.07
